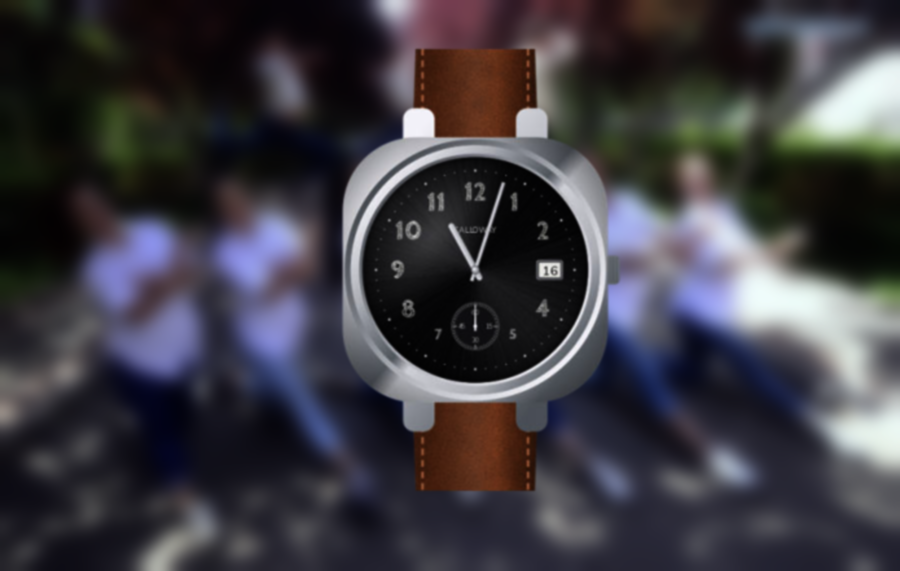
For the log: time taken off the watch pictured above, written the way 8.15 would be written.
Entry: 11.03
